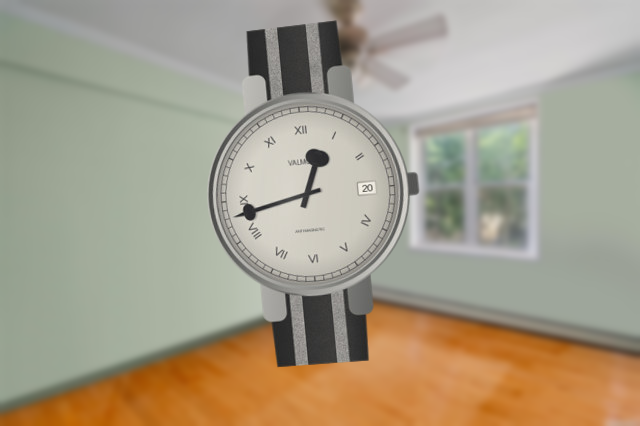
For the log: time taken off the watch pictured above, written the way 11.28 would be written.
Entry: 12.43
